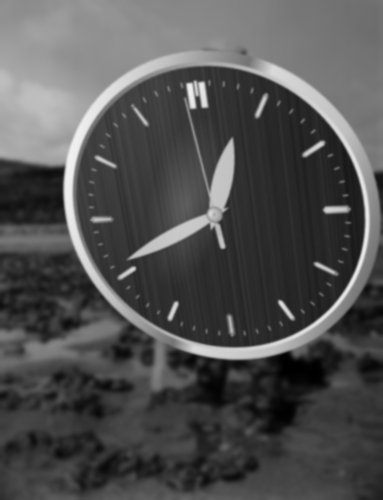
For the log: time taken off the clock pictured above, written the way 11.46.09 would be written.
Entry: 12.40.59
